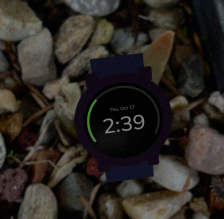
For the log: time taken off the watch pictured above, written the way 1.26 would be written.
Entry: 2.39
